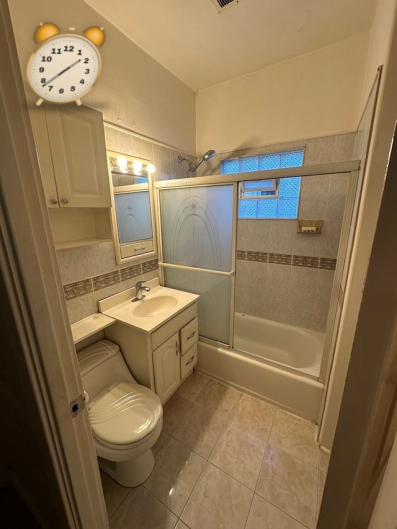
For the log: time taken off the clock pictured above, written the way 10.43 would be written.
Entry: 1.38
